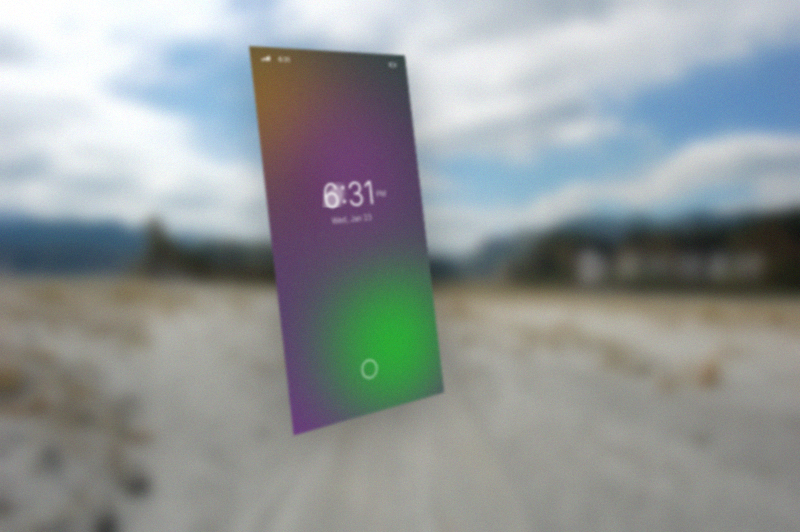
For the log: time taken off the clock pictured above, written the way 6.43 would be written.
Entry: 6.31
